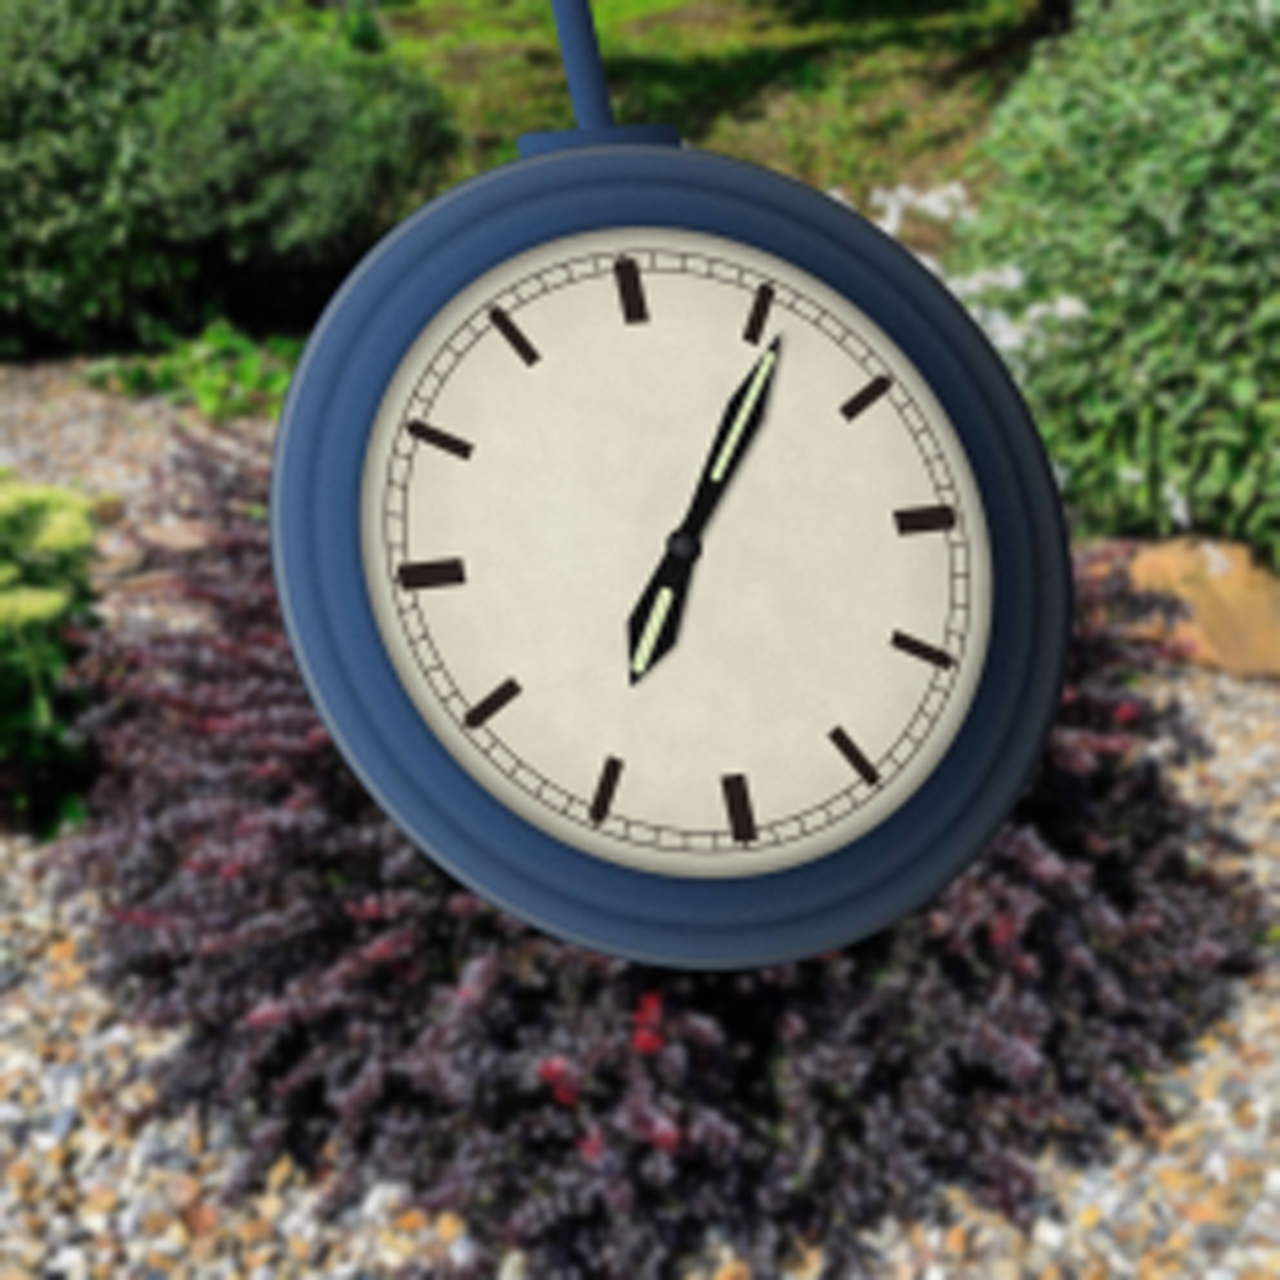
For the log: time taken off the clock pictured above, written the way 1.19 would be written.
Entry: 7.06
